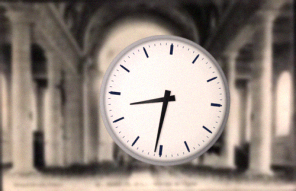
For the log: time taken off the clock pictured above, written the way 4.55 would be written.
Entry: 8.31
